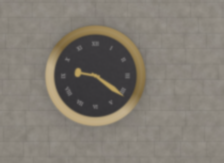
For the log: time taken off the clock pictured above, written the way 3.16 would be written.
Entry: 9.21
